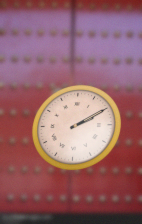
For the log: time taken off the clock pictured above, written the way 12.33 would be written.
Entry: 2.10
